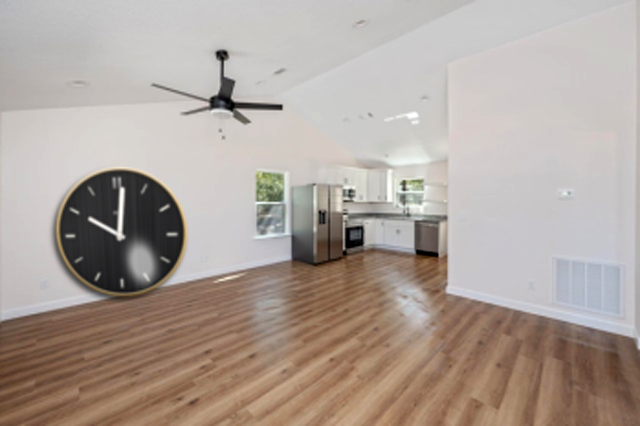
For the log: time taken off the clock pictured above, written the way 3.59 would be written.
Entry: 10.01
